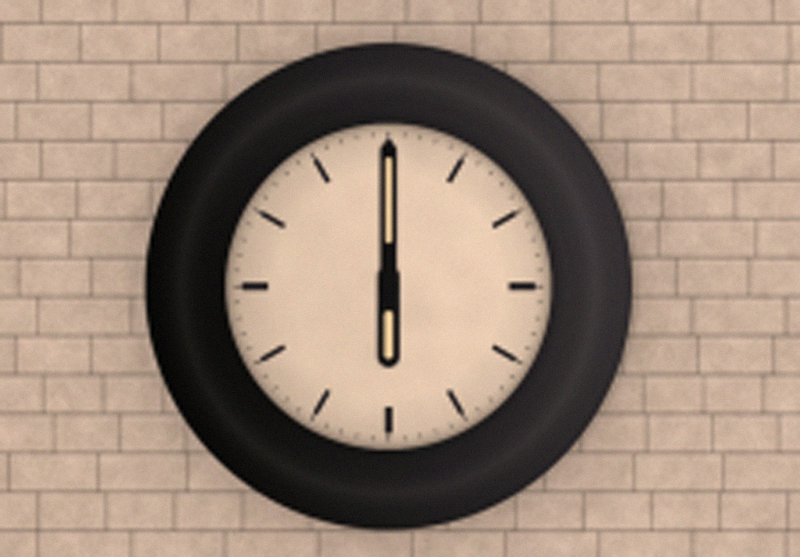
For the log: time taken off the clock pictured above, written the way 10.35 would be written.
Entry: 6.00
